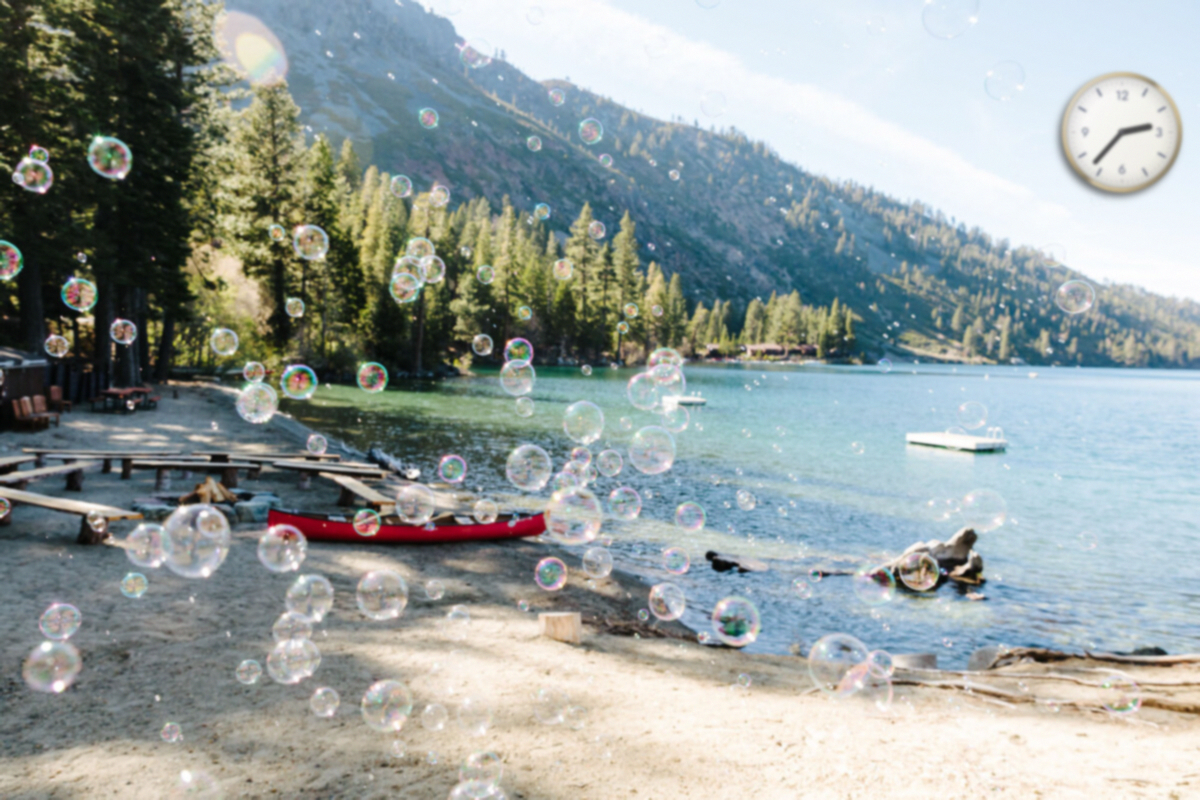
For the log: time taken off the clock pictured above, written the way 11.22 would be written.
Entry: 2.37
